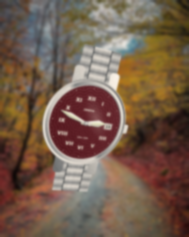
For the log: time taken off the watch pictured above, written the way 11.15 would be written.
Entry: 2.48
